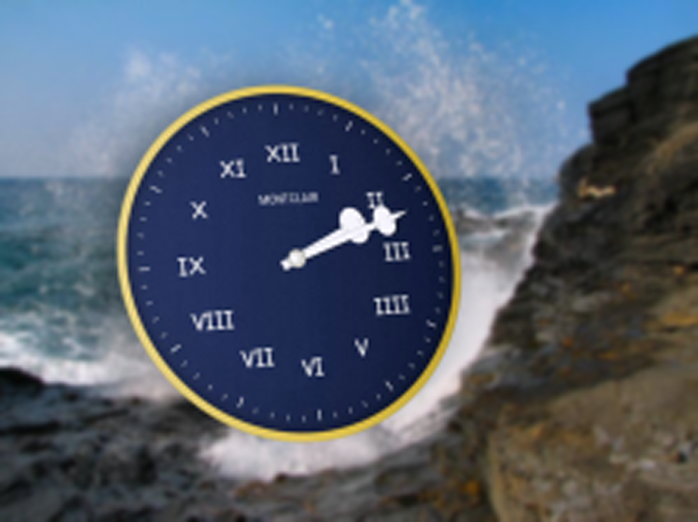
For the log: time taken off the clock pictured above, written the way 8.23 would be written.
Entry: 2.12
